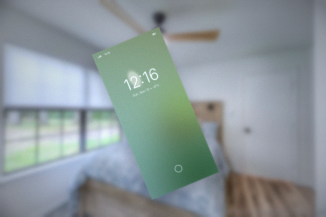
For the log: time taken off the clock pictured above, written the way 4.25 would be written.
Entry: 12.16
